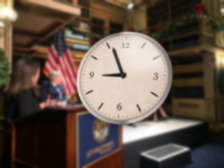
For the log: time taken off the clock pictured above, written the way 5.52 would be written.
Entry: 8.56
